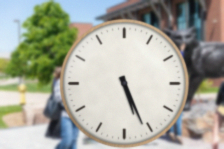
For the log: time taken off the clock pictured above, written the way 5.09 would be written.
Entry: 5.26
